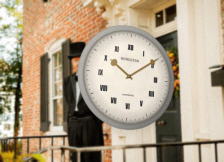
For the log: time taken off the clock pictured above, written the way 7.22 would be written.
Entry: 10.09
